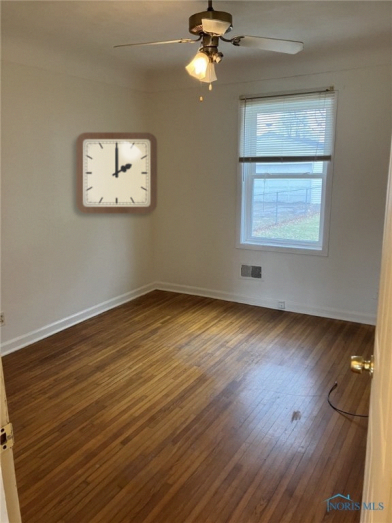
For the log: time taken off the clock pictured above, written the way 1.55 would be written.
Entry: 2.00
